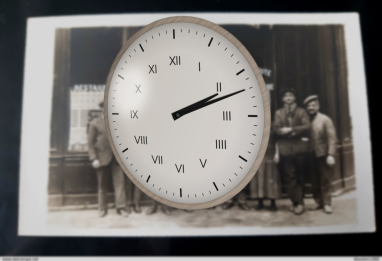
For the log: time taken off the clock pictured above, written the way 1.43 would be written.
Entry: 2.12
